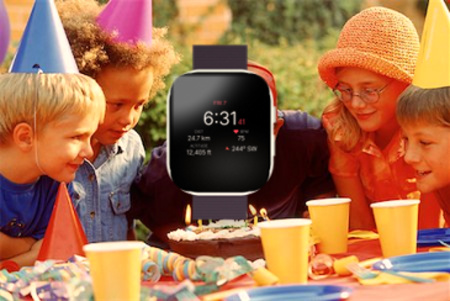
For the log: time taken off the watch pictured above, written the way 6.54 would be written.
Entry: 6.31
